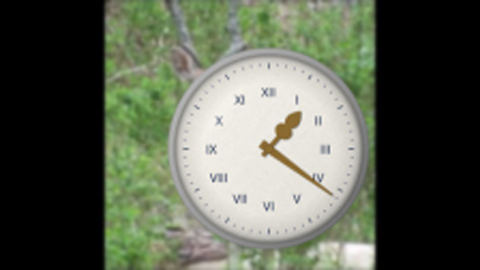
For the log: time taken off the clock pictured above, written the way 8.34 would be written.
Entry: 1.21
